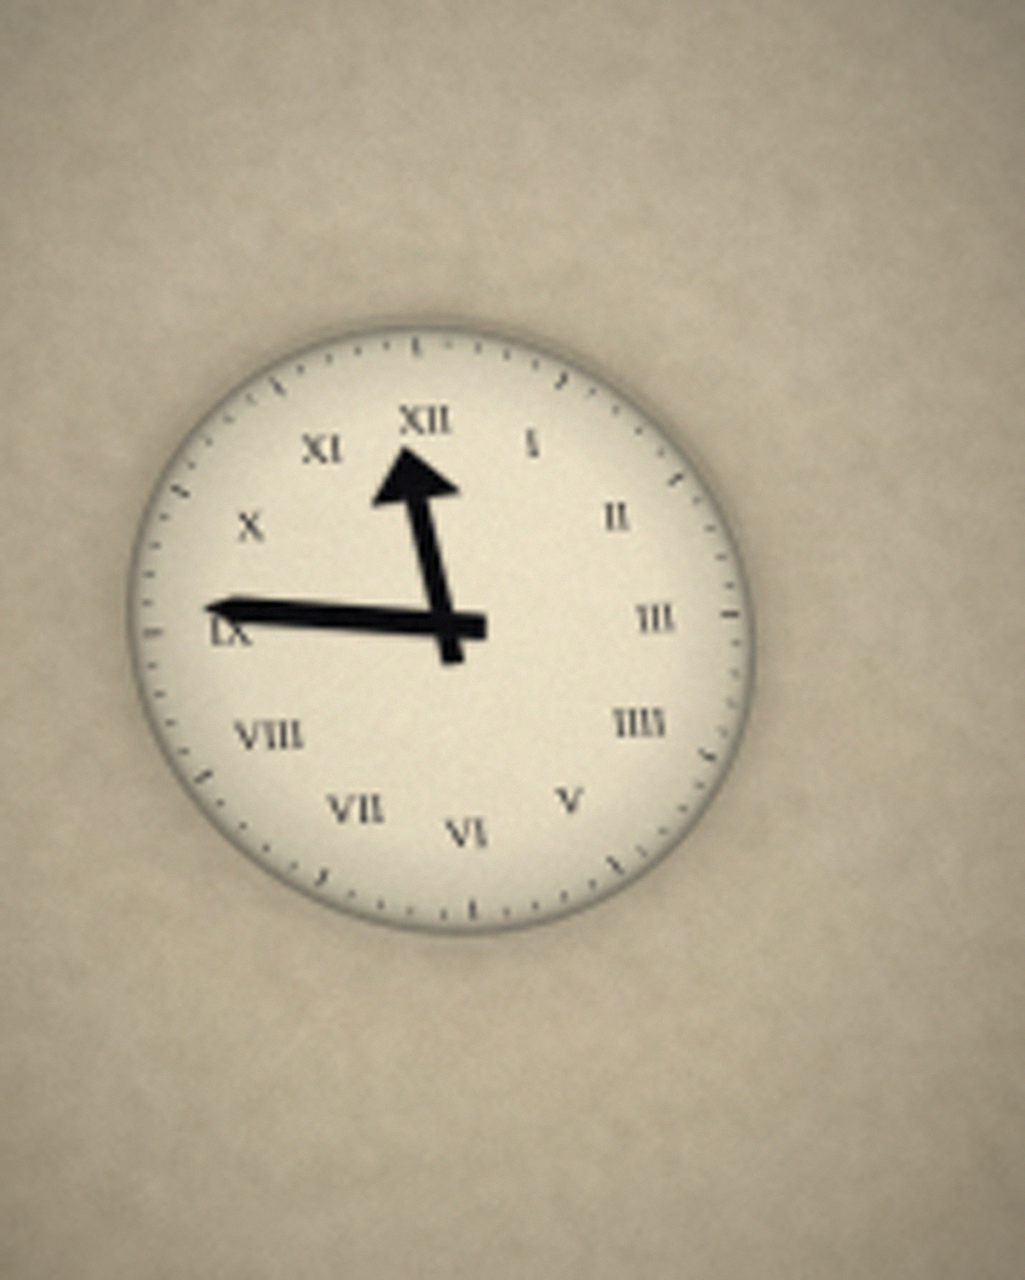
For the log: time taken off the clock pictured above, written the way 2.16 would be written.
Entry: 11.46
